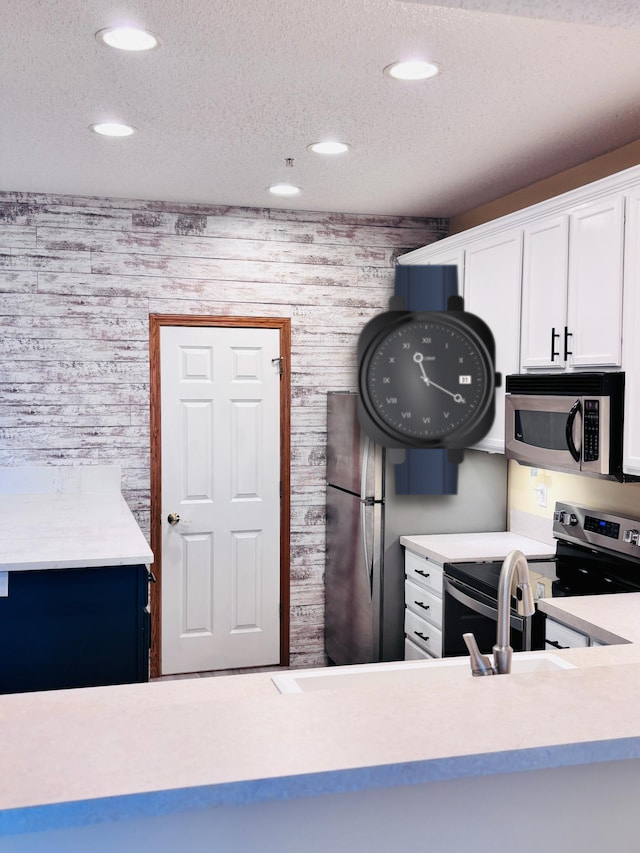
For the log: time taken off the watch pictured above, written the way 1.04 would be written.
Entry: 11.20
